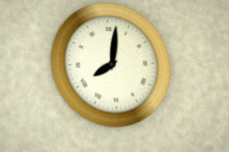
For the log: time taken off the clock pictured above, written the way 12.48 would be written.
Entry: 8.02
